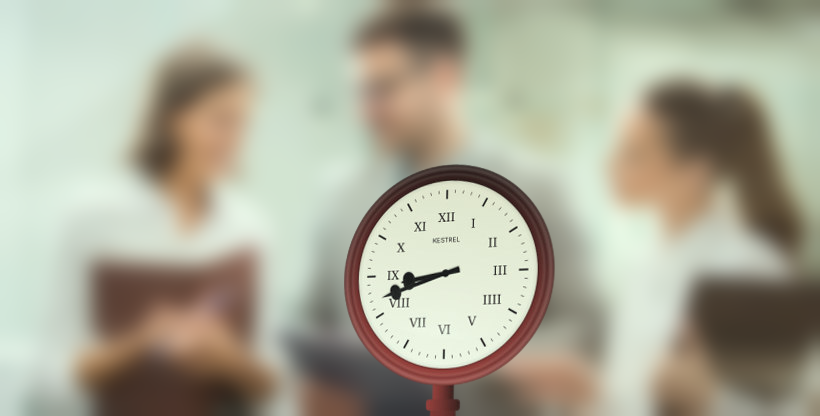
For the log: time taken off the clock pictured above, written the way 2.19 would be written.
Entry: 8.42
